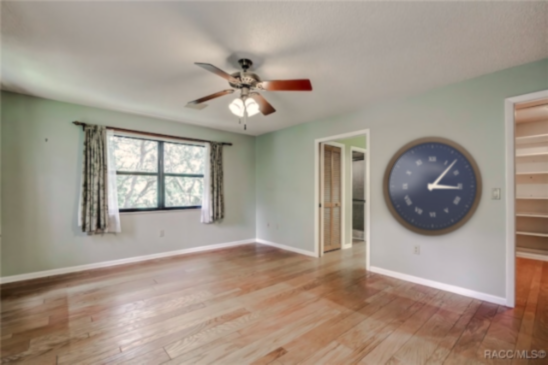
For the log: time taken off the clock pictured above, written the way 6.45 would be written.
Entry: 3.07
